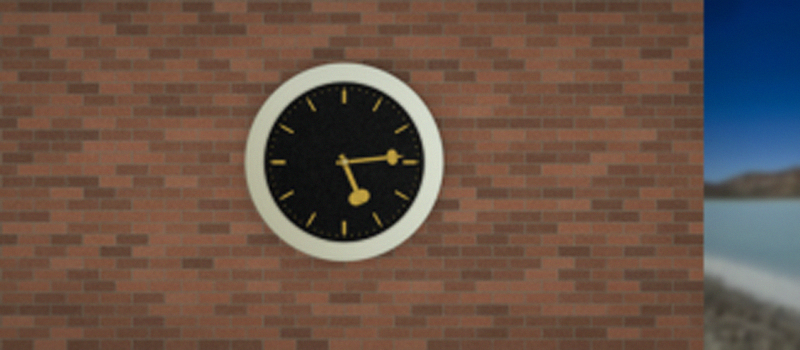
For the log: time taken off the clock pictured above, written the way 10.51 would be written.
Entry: 5.14
